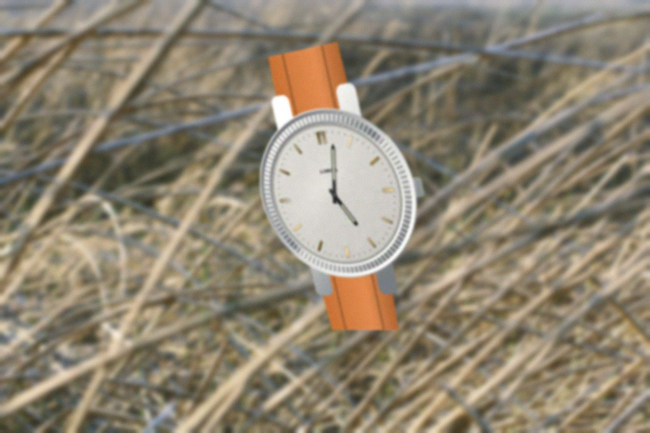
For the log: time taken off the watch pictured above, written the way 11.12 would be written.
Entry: 5.02
